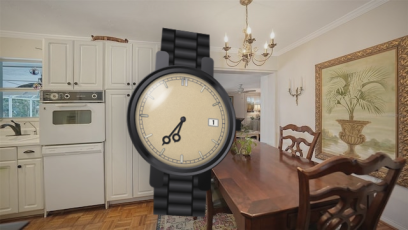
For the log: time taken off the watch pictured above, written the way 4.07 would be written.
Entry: 6.36
